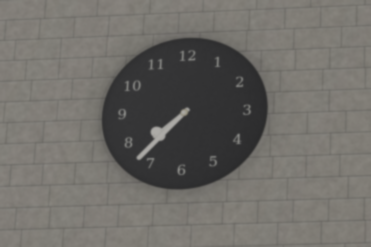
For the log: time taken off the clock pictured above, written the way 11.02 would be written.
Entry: 7.37
